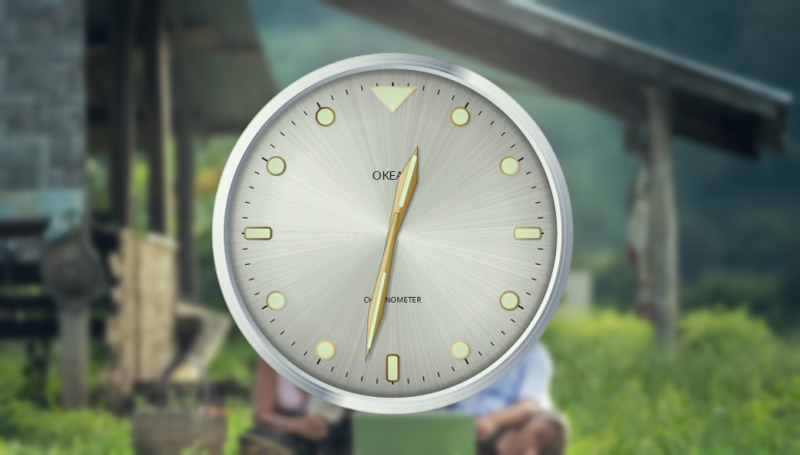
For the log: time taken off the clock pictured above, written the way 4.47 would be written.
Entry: 12.32
